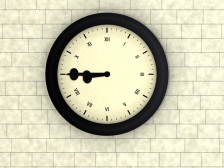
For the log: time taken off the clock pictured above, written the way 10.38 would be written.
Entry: 8.45
